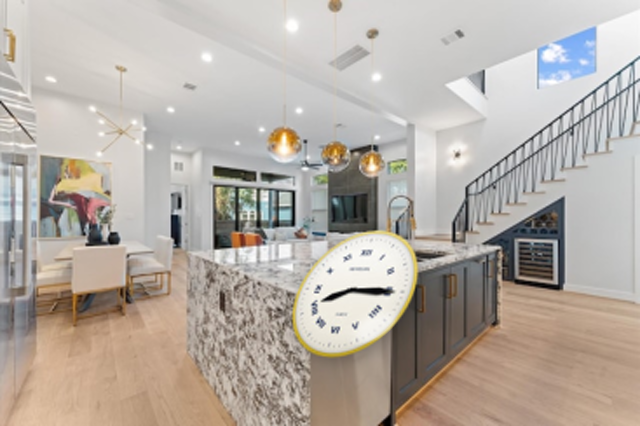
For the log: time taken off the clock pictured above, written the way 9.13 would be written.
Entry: 8.15
